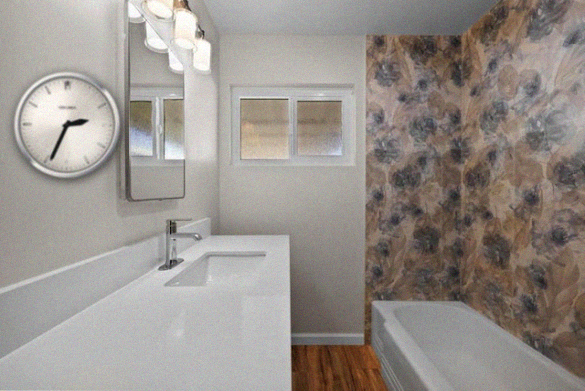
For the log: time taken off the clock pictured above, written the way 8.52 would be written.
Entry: 2.34
